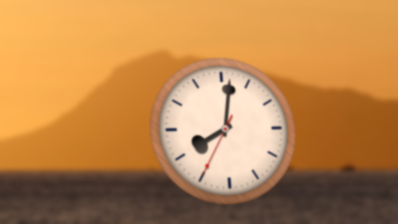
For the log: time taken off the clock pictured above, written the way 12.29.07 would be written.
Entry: 8.01.35
